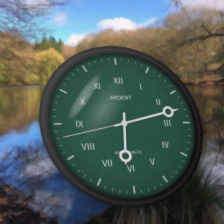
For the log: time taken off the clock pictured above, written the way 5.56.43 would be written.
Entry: 6.12.43
